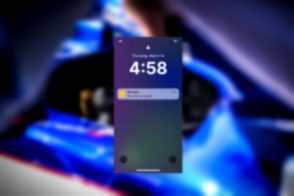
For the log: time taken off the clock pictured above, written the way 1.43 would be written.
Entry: 4.58
